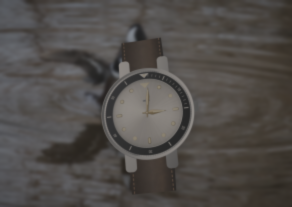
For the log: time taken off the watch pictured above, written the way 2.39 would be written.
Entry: 3.01
